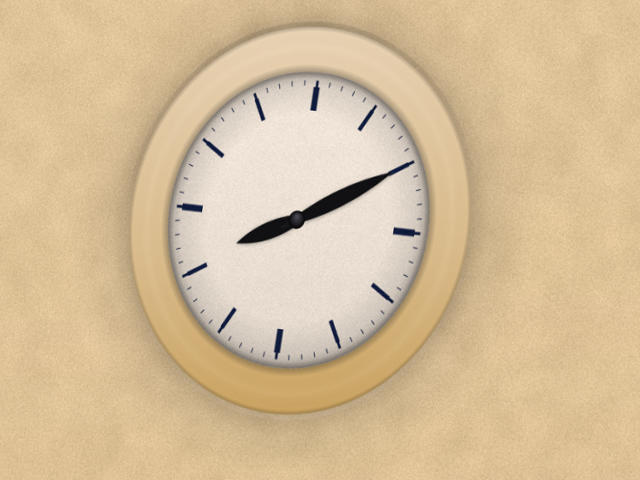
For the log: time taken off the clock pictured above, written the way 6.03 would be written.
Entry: 8.10
